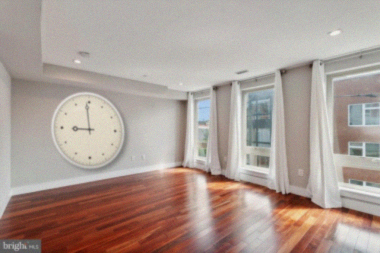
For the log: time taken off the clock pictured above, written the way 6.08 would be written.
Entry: 8.59
